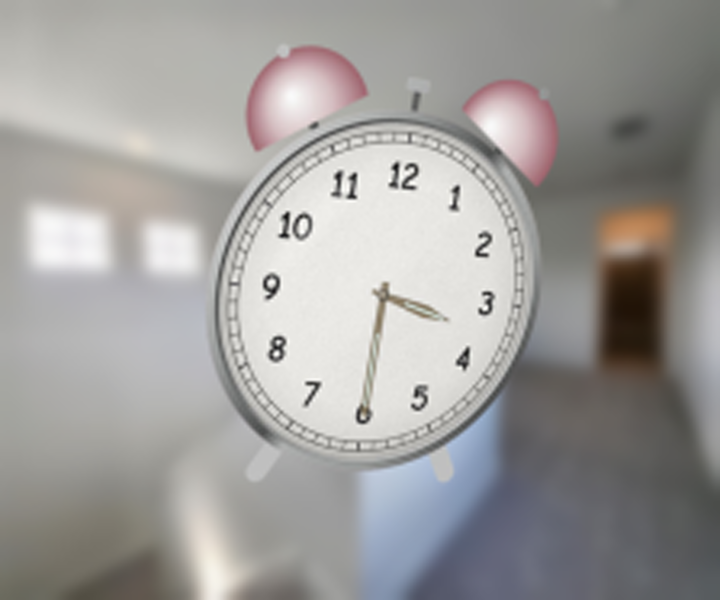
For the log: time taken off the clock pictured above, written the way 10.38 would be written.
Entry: 3.30
